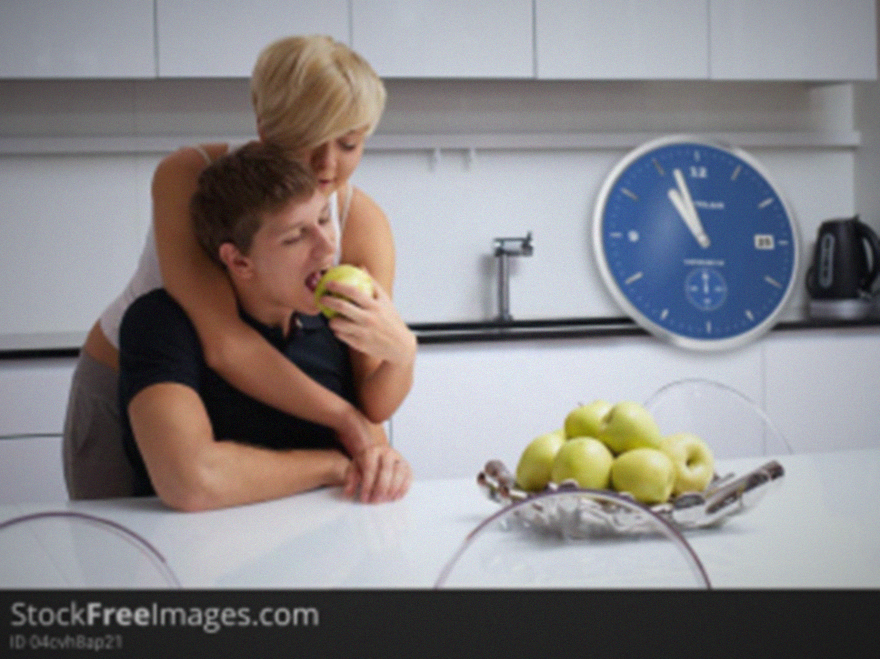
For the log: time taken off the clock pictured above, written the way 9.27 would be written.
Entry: 10.57
